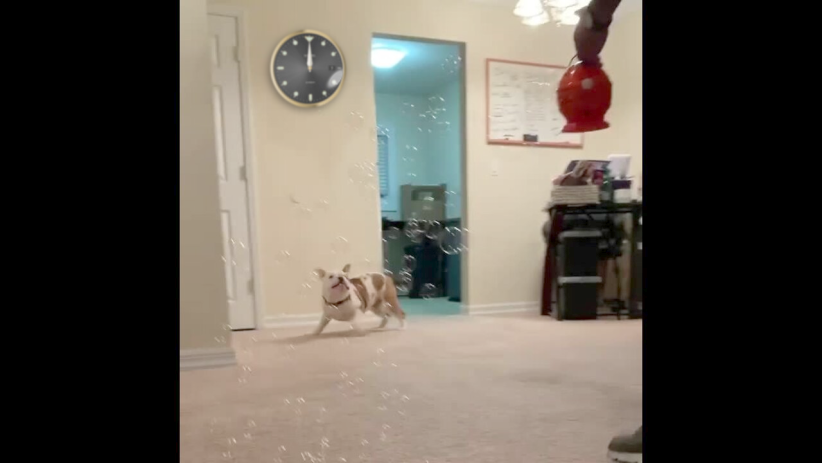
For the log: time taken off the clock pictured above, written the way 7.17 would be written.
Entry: 12.00
